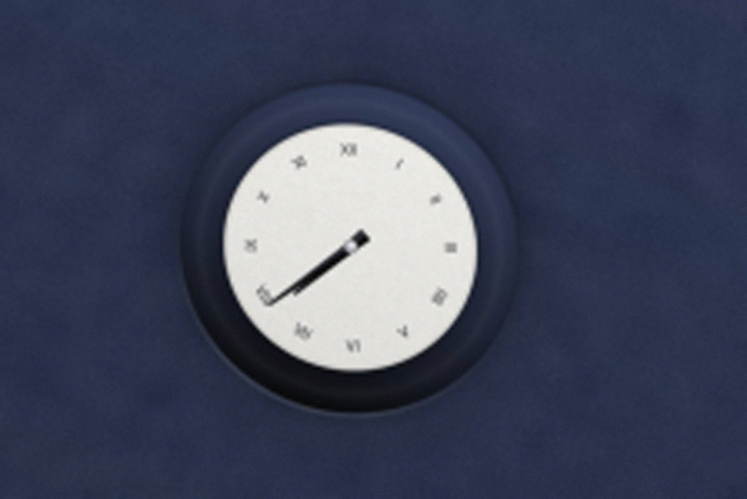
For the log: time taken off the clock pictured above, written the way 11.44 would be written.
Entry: 7.39
